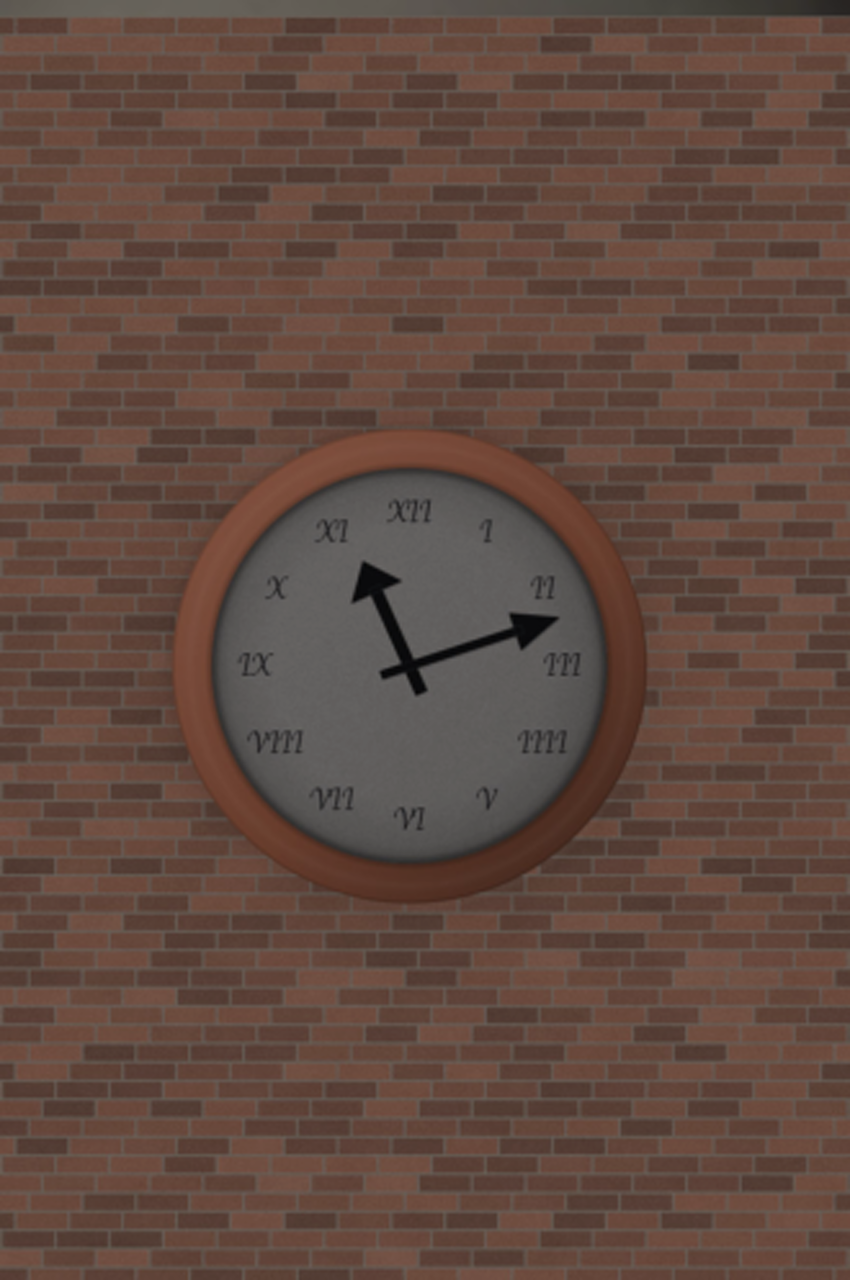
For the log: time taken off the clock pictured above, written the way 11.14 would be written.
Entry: 11.12
